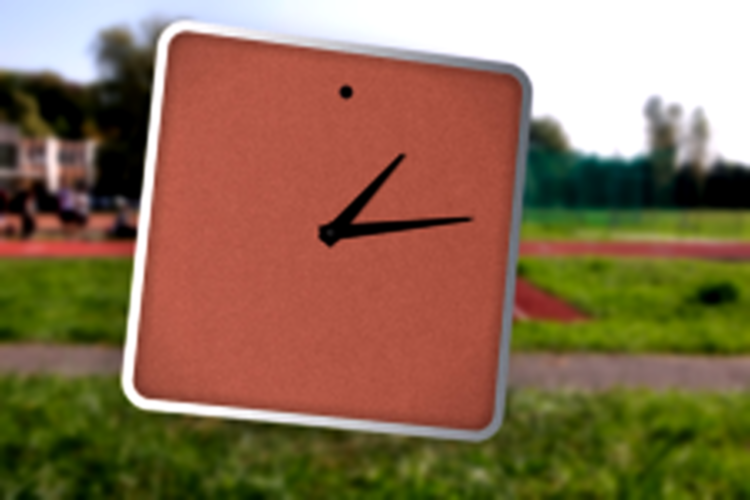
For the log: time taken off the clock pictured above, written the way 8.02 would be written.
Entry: 1.13
